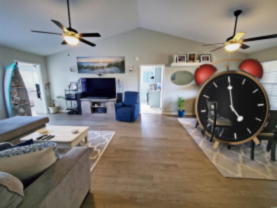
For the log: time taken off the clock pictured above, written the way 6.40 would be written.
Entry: 5.00
